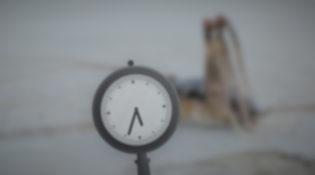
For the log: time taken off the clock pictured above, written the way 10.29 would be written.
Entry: 5.34
